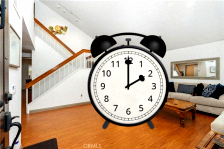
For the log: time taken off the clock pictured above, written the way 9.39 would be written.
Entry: 2.00
